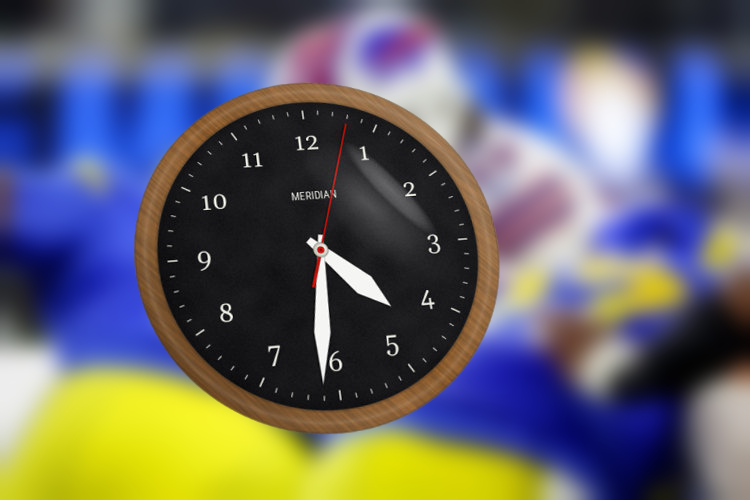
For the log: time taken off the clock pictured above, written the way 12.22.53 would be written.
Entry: 4.31.03
